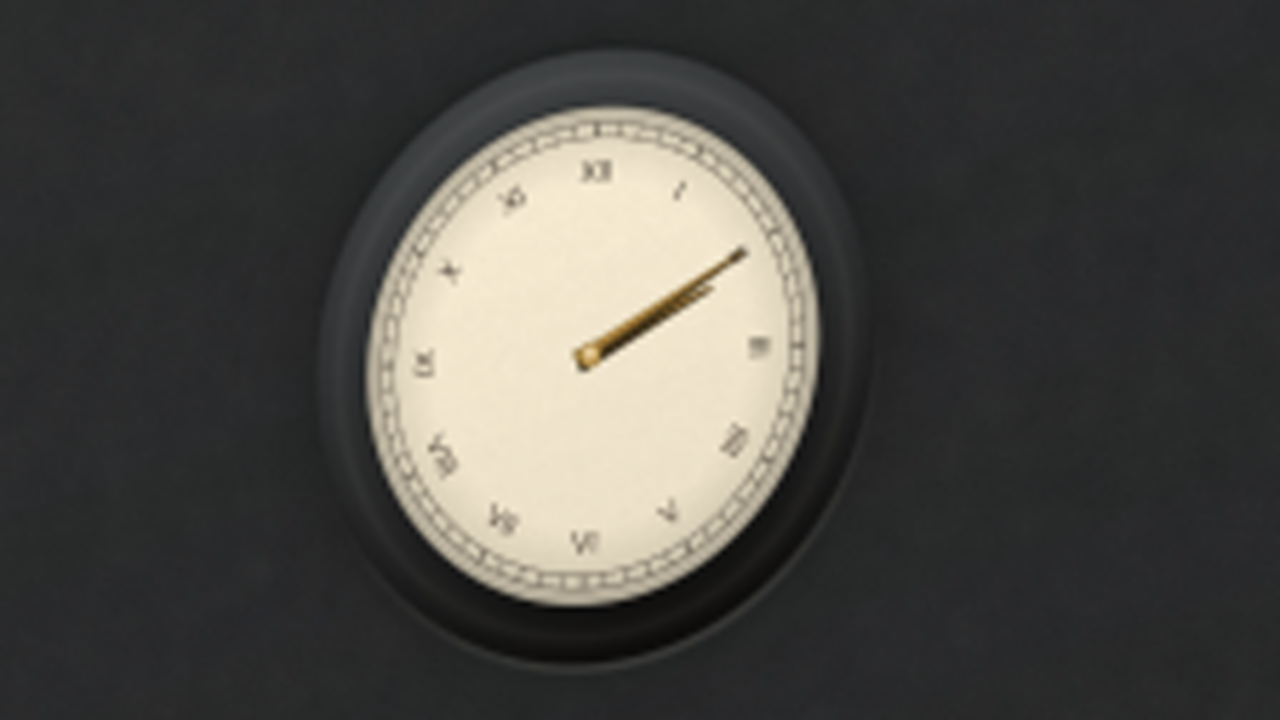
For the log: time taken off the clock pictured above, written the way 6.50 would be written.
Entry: 2.10
